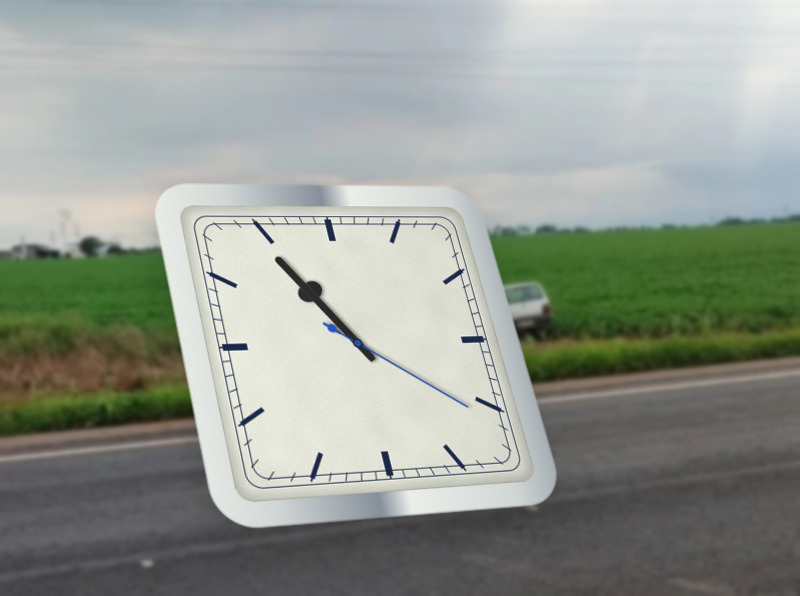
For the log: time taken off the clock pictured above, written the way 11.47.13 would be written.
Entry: 10.54.21
